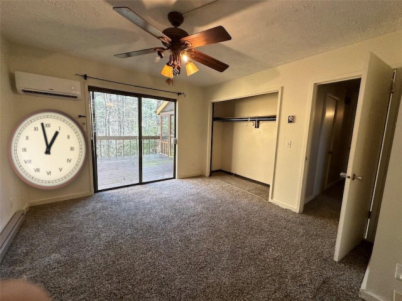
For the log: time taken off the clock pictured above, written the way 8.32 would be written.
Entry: 12.58
